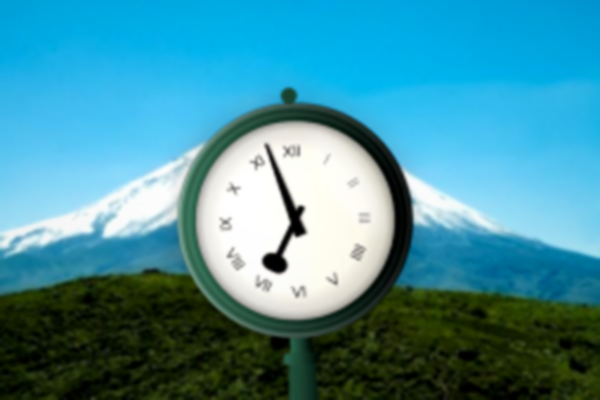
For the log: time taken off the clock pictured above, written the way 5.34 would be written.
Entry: 6.57
